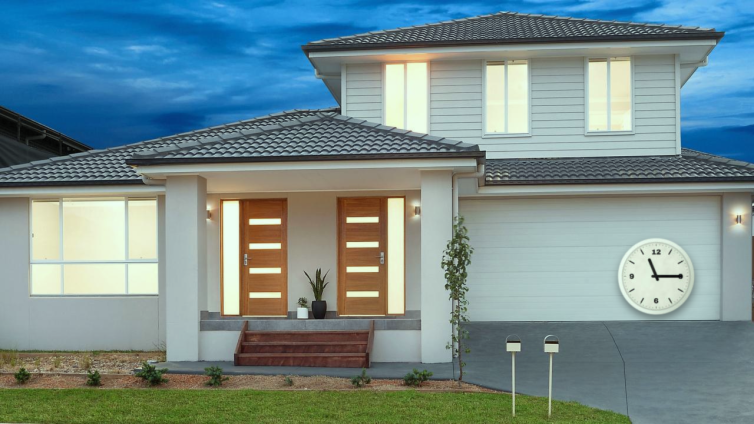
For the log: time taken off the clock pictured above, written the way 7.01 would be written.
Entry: 11.15
